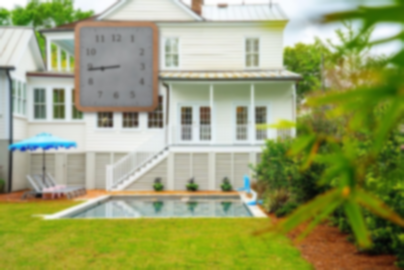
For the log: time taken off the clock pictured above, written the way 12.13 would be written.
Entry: 8.44
